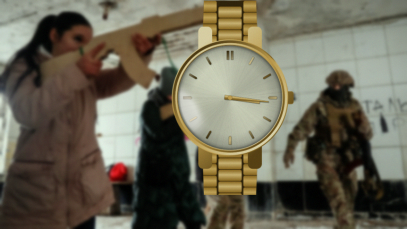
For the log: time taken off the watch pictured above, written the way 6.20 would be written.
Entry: 3.16
